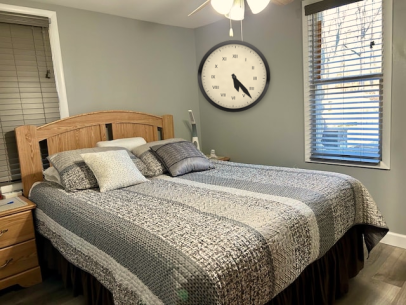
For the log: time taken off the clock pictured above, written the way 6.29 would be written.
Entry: 5.23
